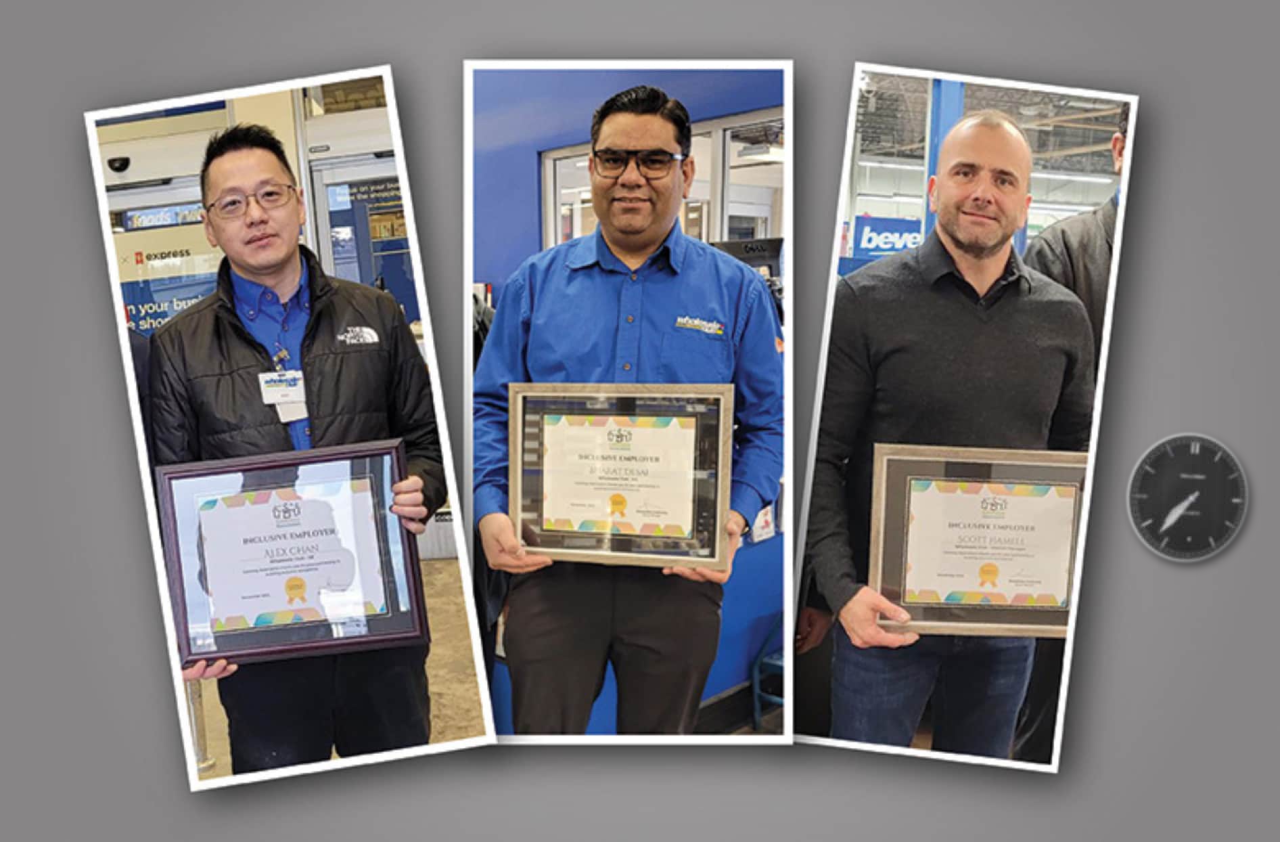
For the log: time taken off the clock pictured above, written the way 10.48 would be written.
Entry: 7.37
